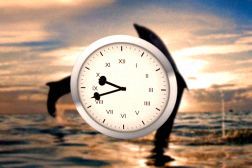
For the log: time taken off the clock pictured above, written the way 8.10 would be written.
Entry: 9.42
